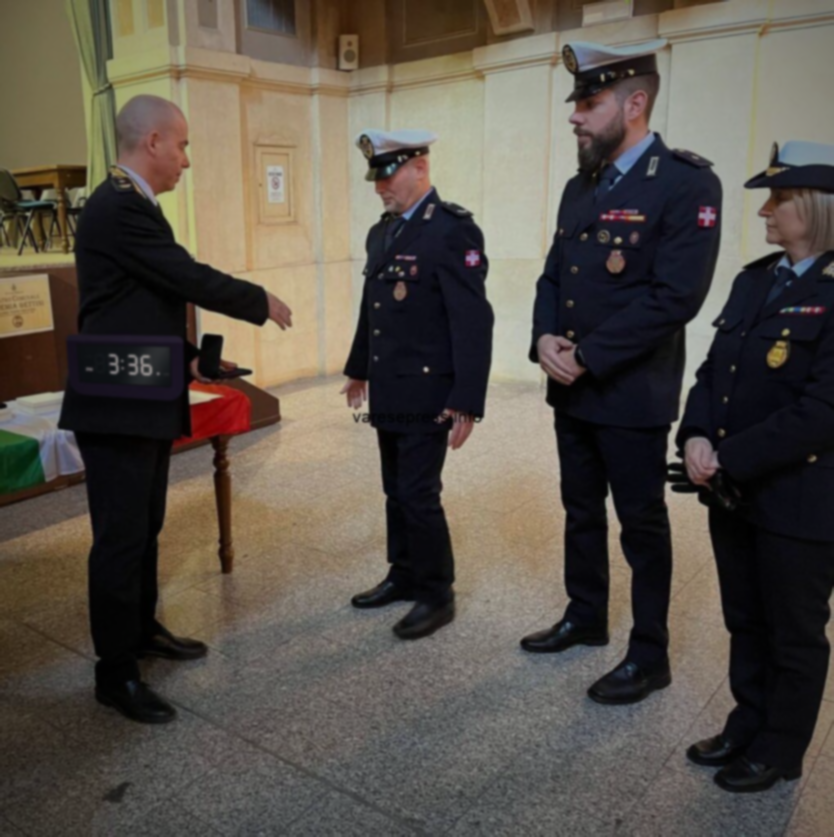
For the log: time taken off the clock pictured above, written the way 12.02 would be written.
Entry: 3.36
